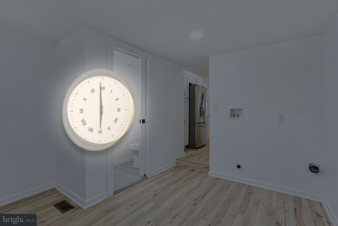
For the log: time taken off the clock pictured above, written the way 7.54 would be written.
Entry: 5.59
